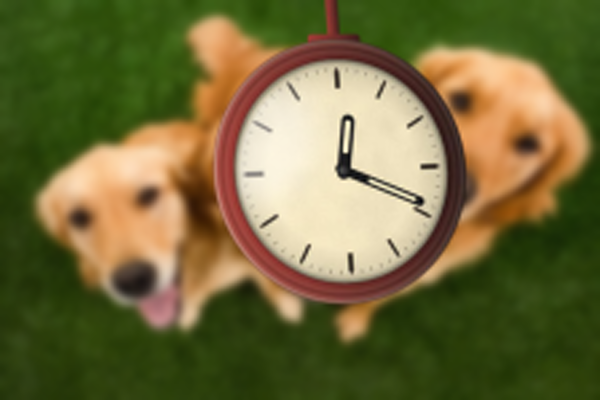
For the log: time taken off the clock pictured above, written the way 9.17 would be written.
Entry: 12.19
